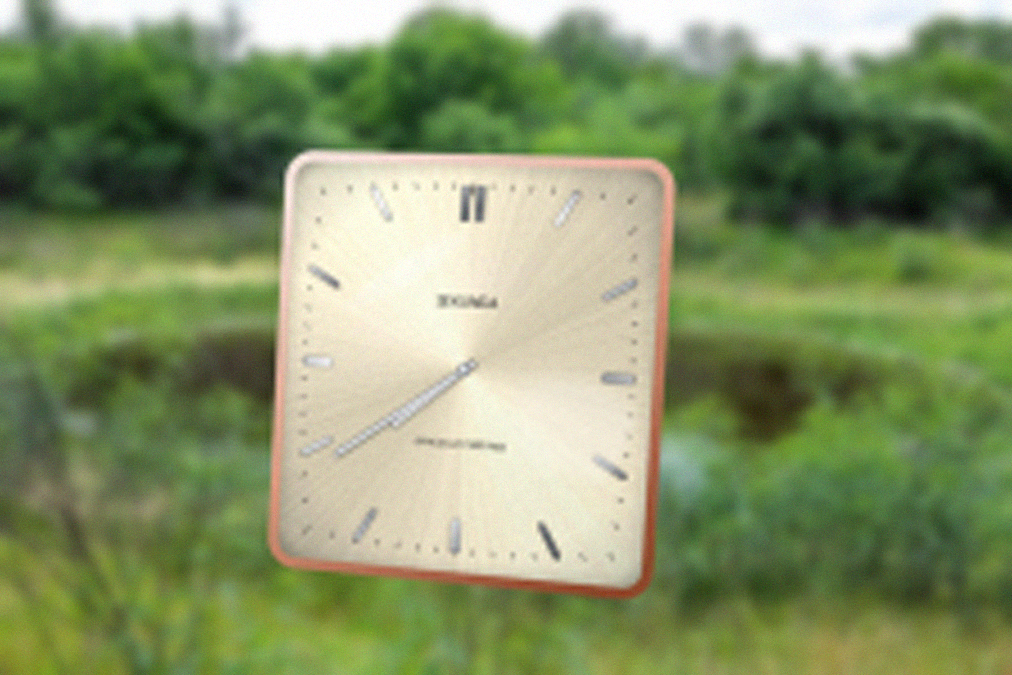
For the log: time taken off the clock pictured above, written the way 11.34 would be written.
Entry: 7.39
